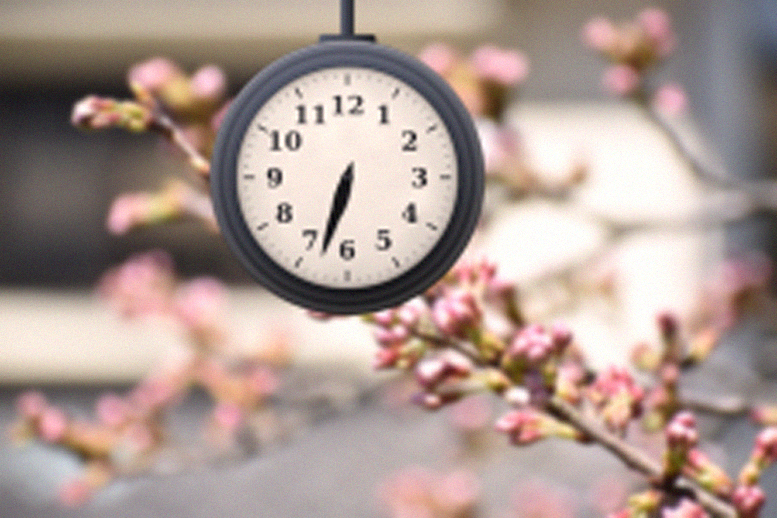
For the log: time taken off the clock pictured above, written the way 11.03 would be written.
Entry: 6.33
